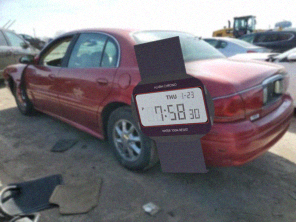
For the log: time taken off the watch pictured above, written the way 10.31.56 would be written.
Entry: 7.58.30
